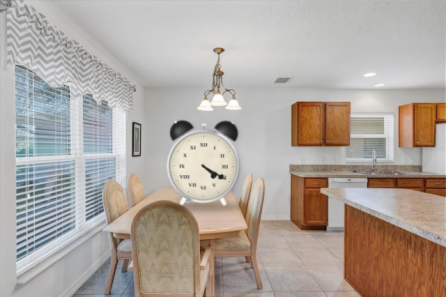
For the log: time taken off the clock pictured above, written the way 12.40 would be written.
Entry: 4.20
